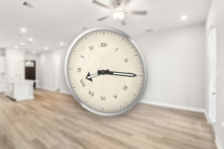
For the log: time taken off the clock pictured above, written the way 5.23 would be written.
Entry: 8.15
